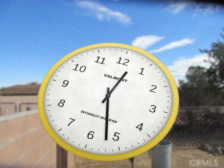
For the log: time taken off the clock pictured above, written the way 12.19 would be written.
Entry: 12.27
